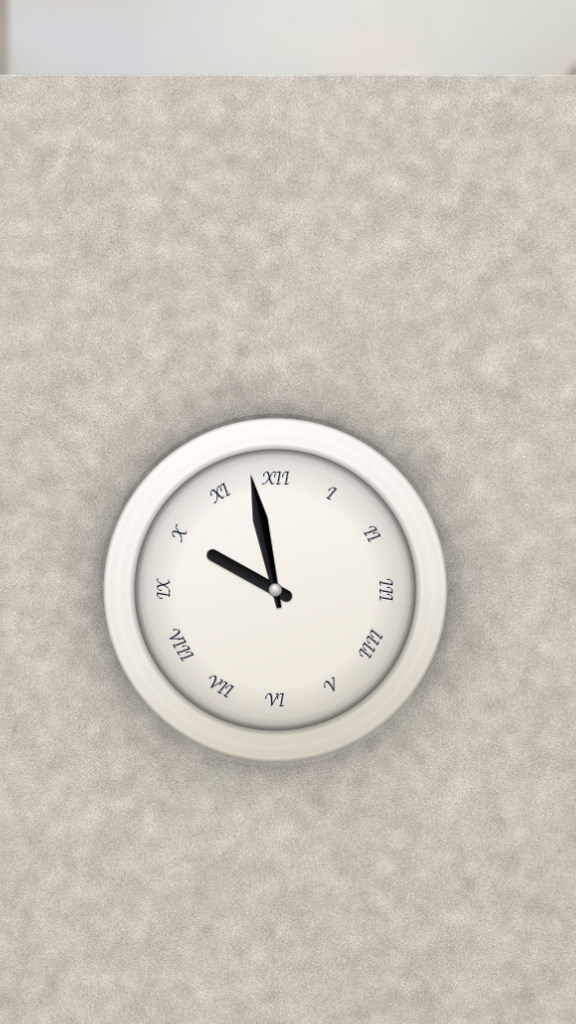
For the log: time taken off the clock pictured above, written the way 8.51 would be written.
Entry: 9.58
